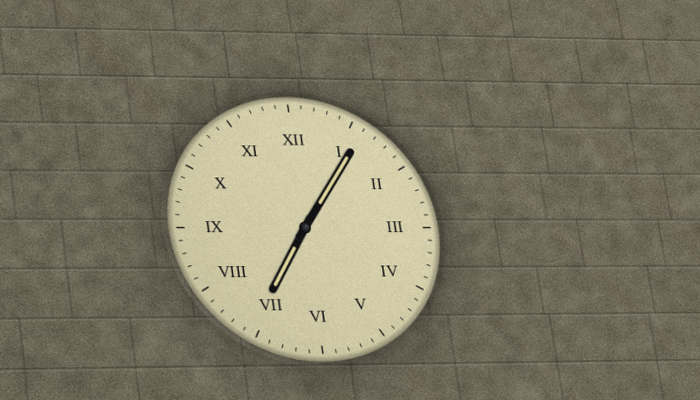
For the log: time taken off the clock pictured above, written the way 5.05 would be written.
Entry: 7.06
